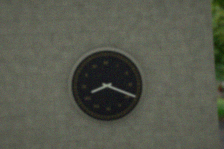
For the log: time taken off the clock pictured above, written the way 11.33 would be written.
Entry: 8.19
